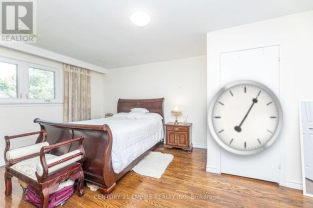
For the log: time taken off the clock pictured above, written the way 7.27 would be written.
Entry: 7.05
